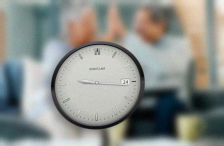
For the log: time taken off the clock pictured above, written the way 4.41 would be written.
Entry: 9.16
